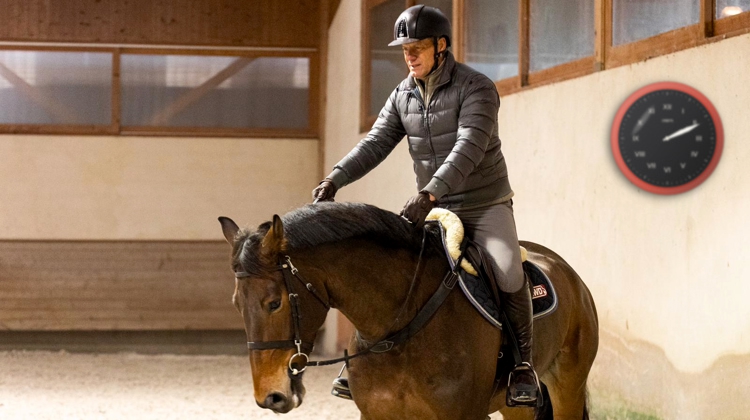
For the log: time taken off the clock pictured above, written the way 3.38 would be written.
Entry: 2.11
